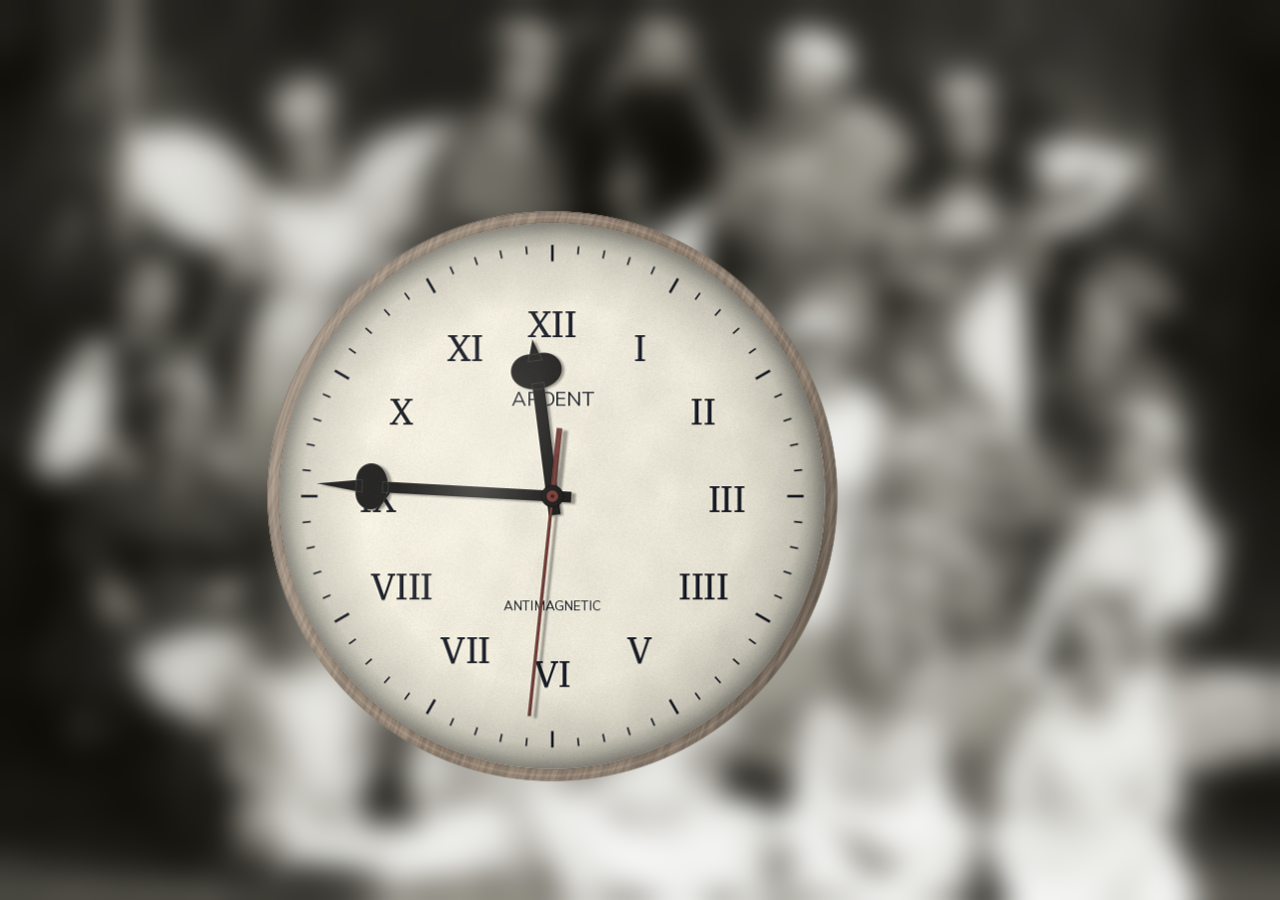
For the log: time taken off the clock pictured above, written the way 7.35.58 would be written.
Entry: 11.45.31
